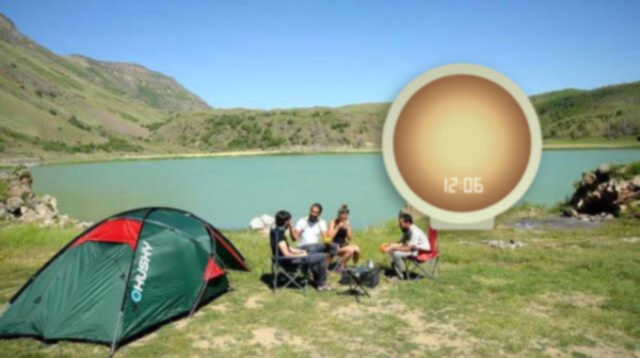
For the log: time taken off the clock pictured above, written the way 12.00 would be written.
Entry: 12.06
